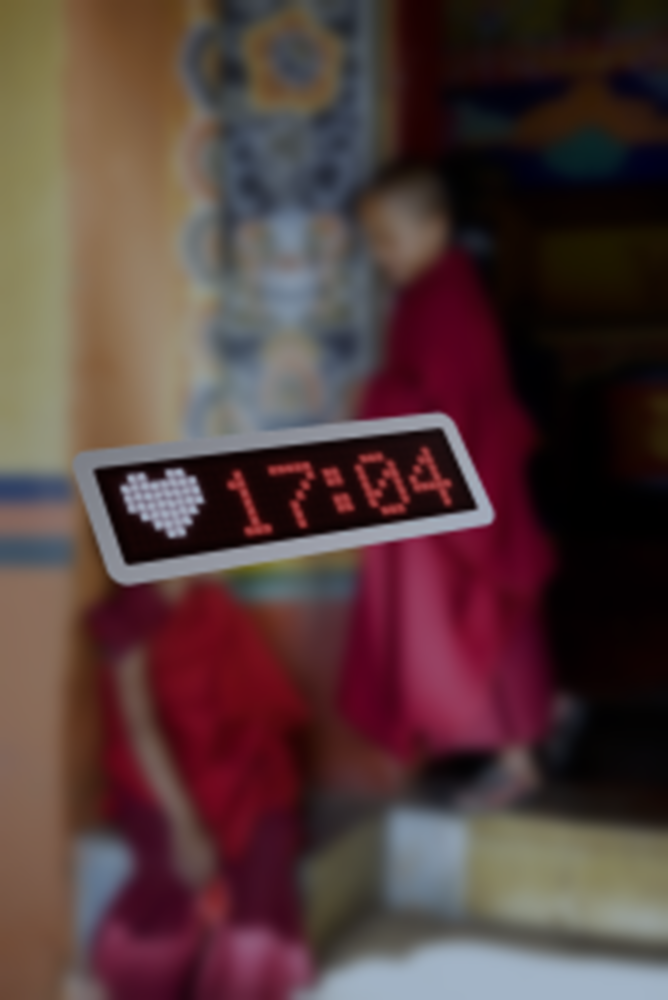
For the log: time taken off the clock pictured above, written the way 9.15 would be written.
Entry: 17.04
